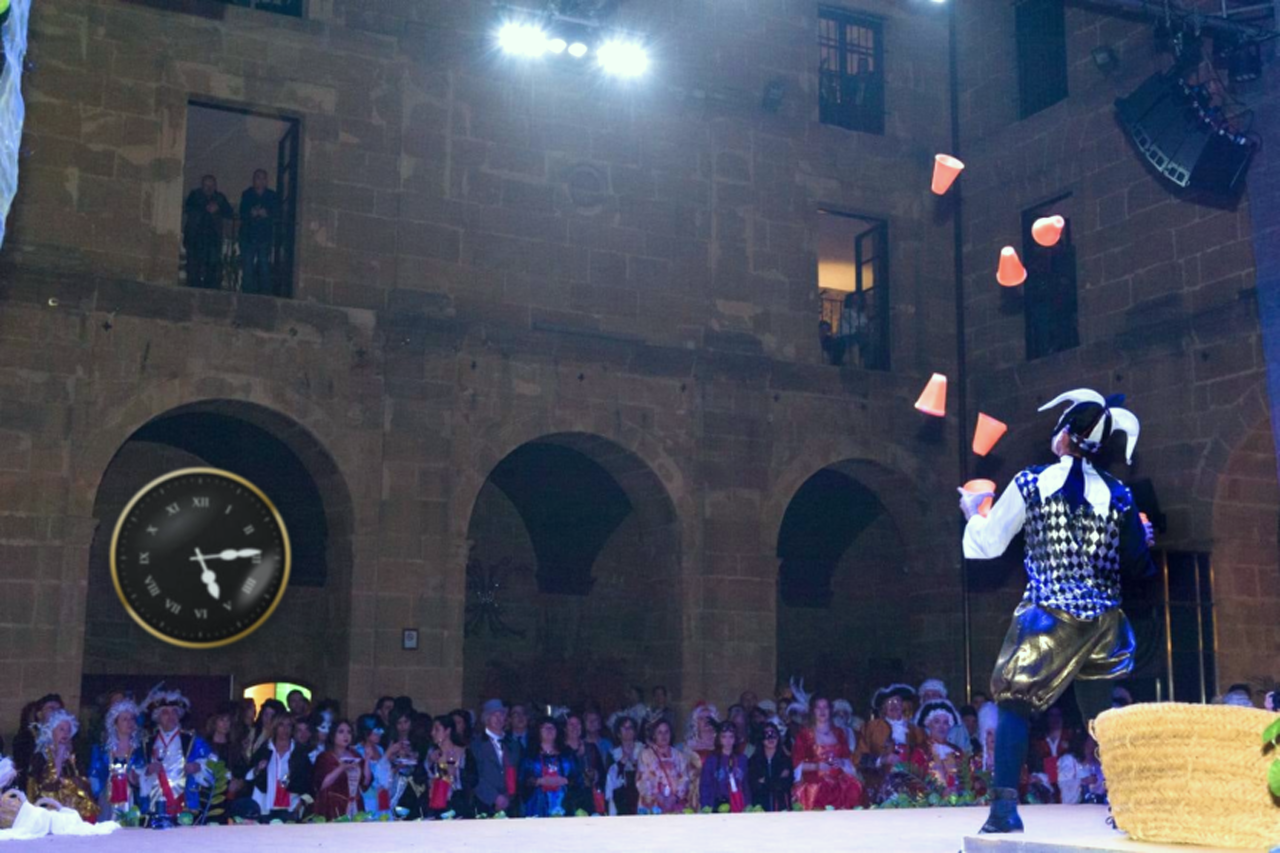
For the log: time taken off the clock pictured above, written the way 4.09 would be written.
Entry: 5.14
